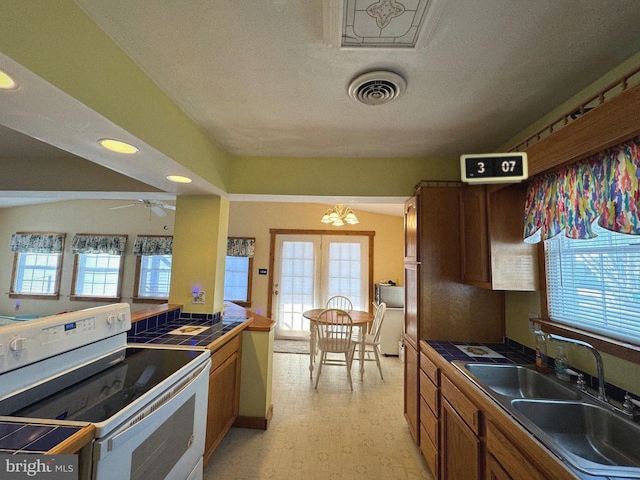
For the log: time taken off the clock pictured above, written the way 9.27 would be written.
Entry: 3.07
